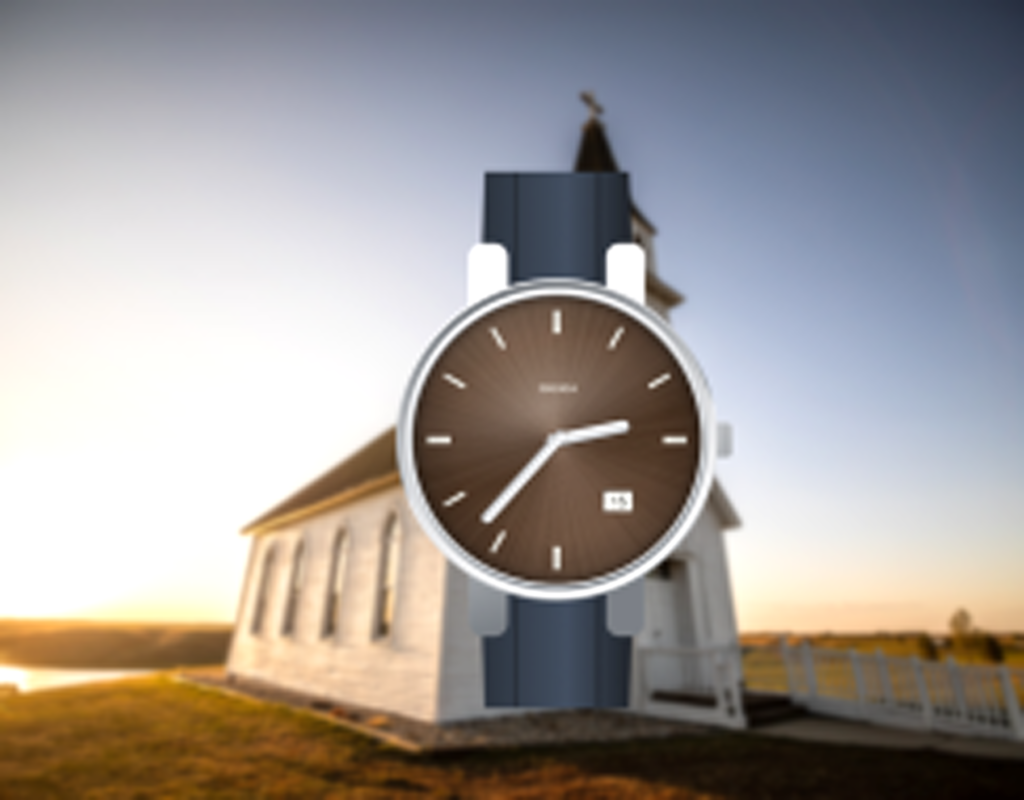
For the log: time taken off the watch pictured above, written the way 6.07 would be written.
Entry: 2.37
